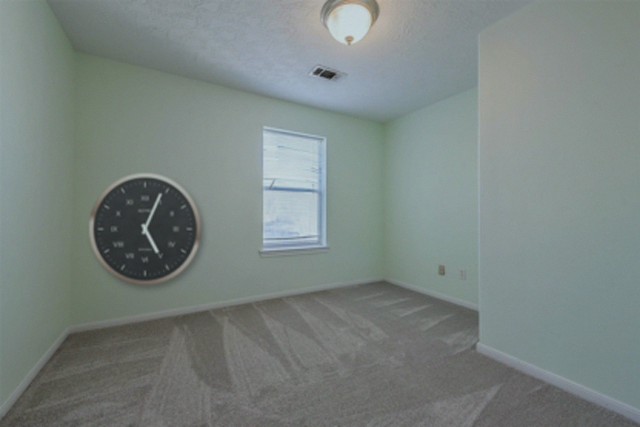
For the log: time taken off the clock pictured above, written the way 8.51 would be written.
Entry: 5.04
